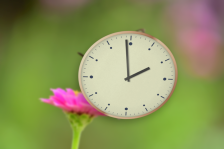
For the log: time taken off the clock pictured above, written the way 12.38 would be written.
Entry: 1.59
